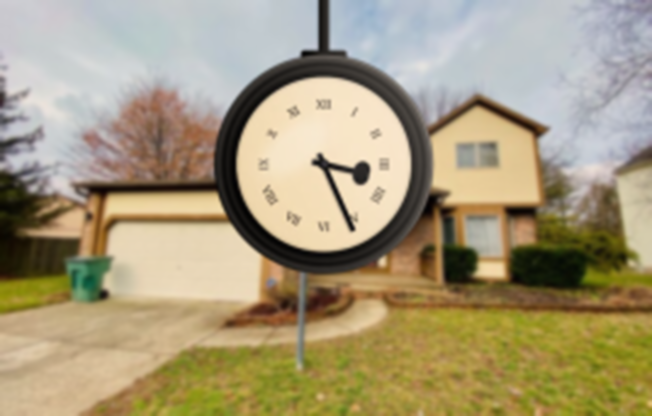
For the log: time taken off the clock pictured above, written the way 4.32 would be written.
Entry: 3.26
